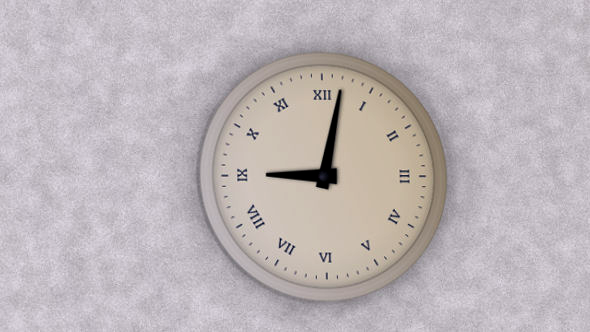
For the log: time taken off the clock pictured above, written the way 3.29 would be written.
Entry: 9.02
